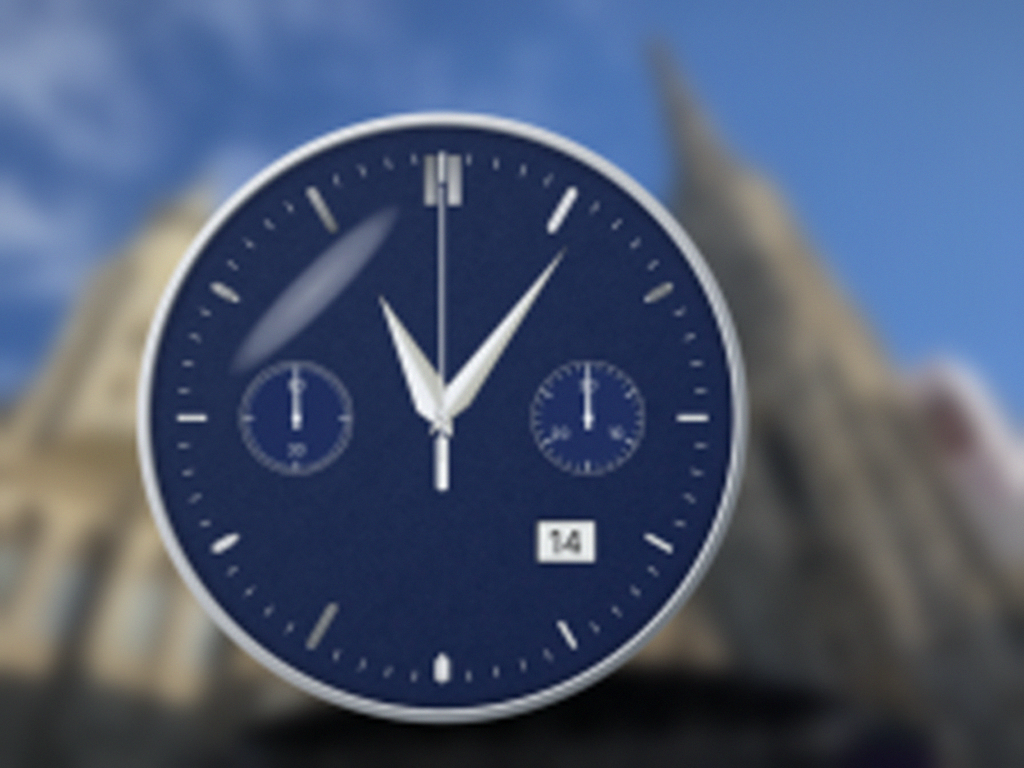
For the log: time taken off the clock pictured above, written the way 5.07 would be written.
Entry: 11.06
